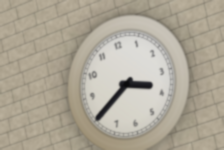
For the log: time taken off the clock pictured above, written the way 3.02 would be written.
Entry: 3.40
